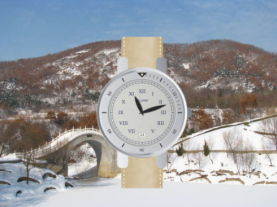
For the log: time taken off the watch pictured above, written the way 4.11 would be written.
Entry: 11.12
